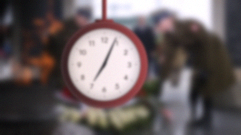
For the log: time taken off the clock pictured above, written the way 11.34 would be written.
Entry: 7.04
